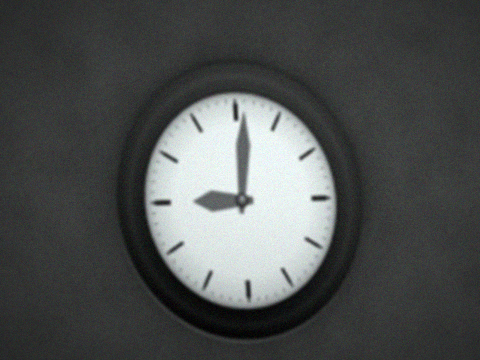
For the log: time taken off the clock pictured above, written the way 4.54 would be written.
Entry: 9.01
